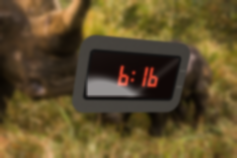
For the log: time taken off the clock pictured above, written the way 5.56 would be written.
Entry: 6.16
